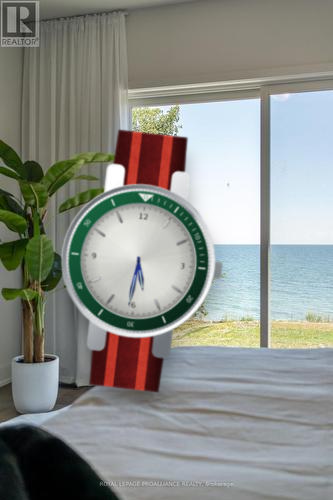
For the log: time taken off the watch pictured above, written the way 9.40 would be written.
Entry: 5.31
